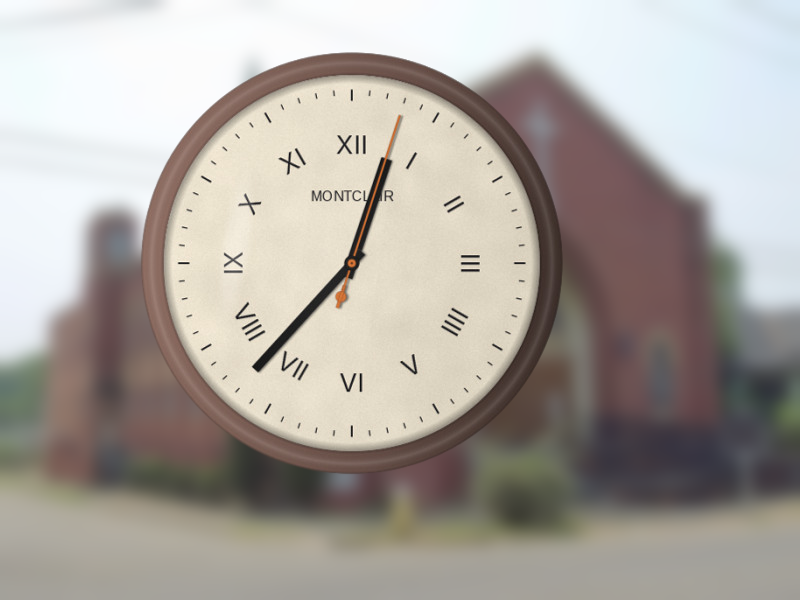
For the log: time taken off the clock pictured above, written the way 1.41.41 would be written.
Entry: 12.37.03
